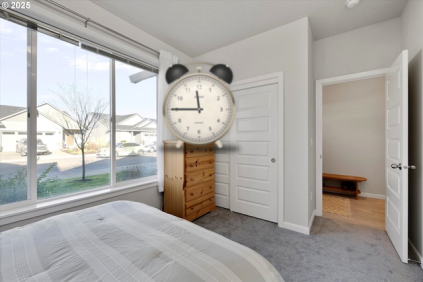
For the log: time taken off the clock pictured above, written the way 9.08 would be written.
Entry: 11.45
